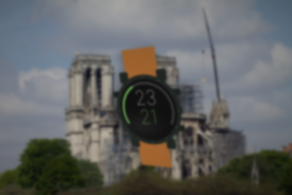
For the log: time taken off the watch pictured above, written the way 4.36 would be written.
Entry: 23.21
